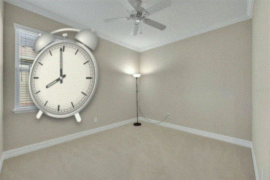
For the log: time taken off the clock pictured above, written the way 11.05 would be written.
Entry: 7.59
